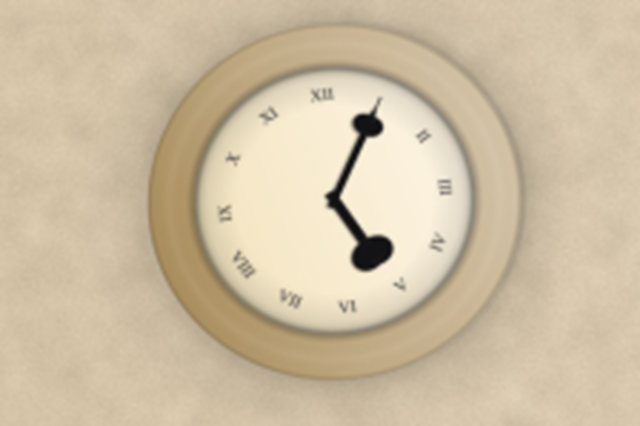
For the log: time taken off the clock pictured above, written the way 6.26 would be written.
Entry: 5.05
